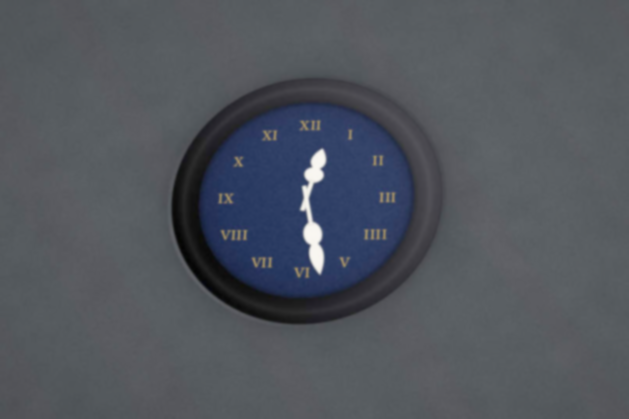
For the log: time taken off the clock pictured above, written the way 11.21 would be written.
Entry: 12.28
